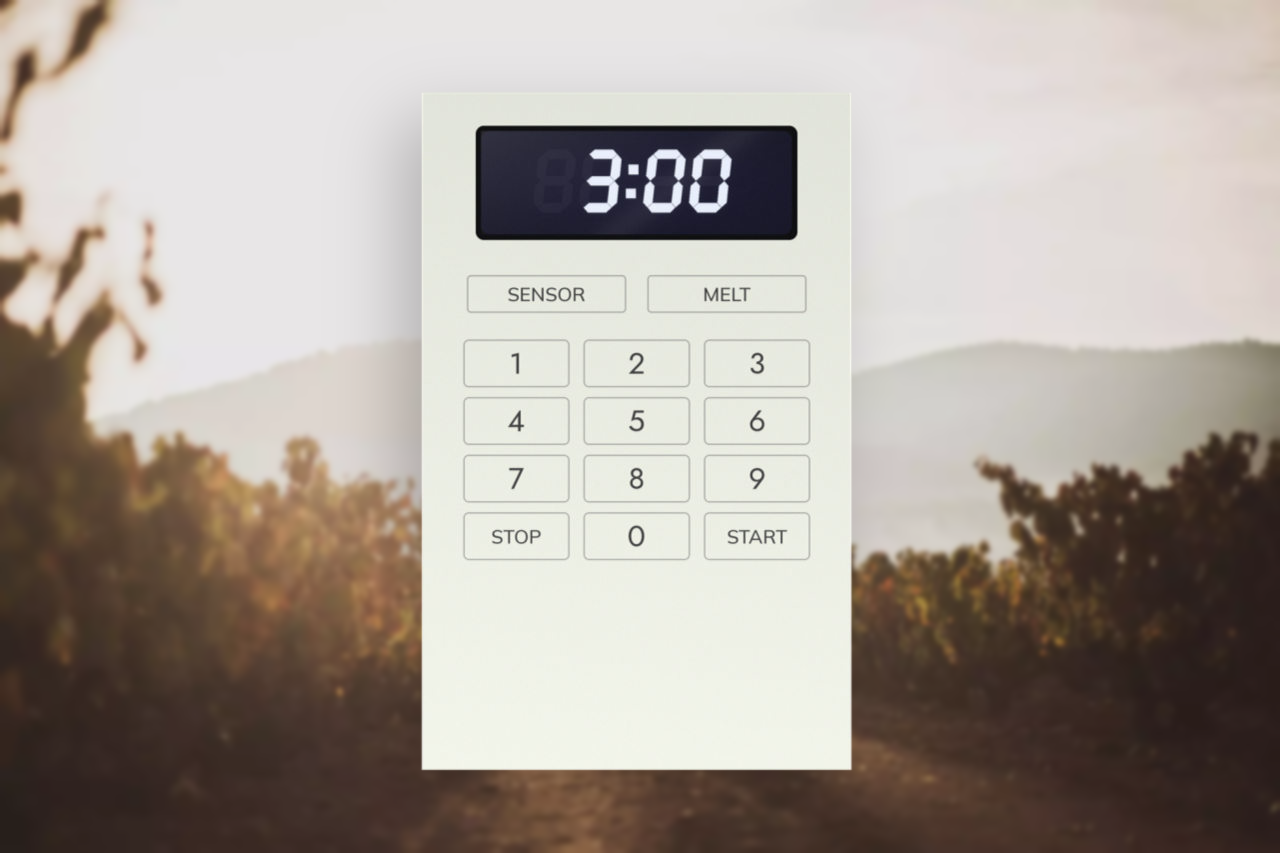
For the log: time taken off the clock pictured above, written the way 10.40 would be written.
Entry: 3.00
